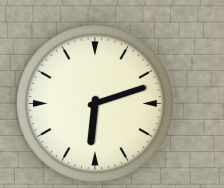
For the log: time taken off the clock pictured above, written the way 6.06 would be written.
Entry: 6.12
